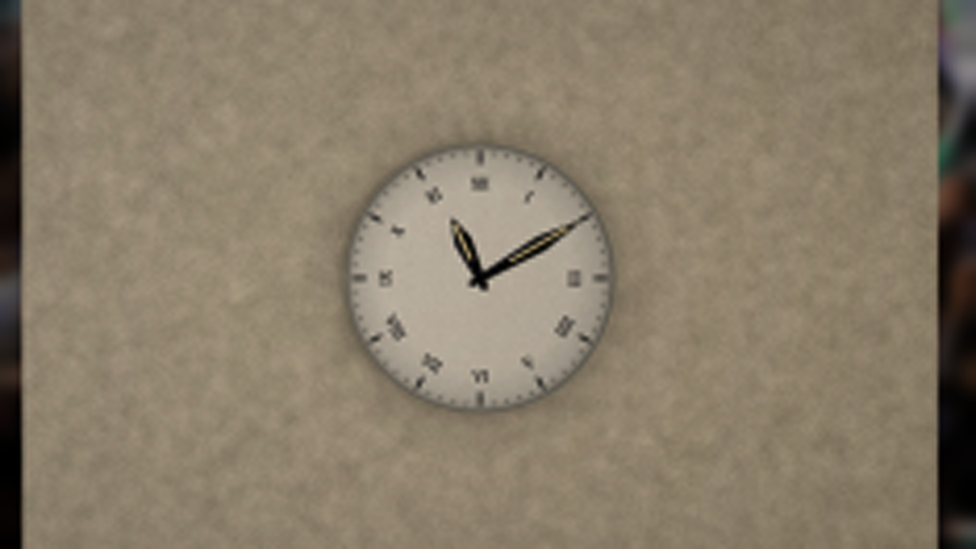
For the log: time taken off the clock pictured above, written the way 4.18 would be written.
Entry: 11.10
